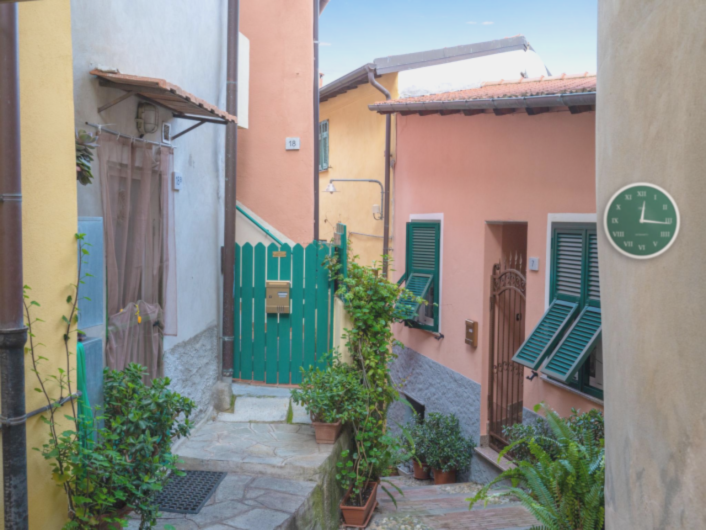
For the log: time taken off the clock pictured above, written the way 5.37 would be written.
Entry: 12.16
